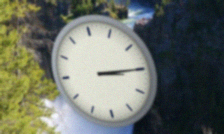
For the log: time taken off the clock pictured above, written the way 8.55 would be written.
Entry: 3.15
